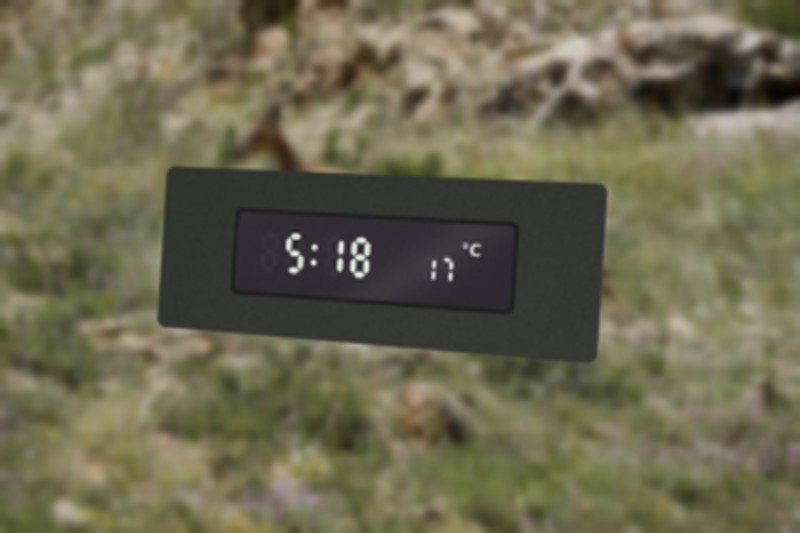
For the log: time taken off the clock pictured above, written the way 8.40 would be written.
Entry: 5.18
